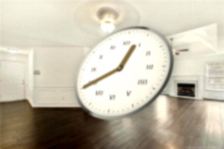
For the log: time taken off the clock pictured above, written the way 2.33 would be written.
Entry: 12.40
